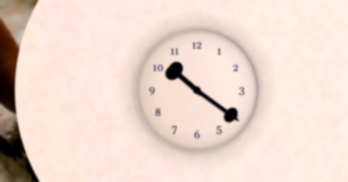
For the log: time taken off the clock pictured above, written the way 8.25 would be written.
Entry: 10.21
